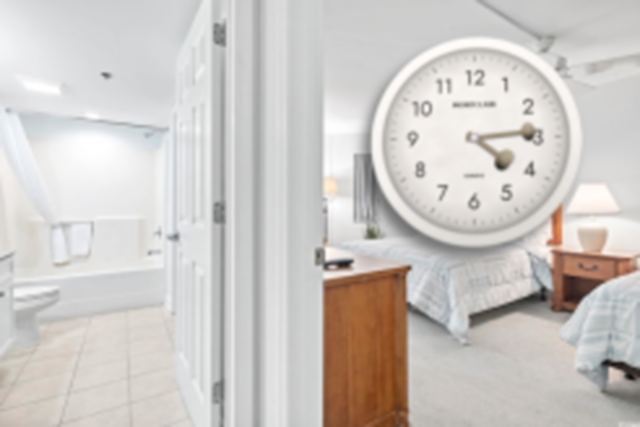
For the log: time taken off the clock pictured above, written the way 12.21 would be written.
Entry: 4.14
